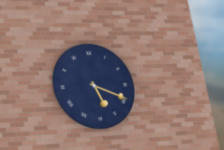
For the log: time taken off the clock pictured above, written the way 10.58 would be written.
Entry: 5.19
